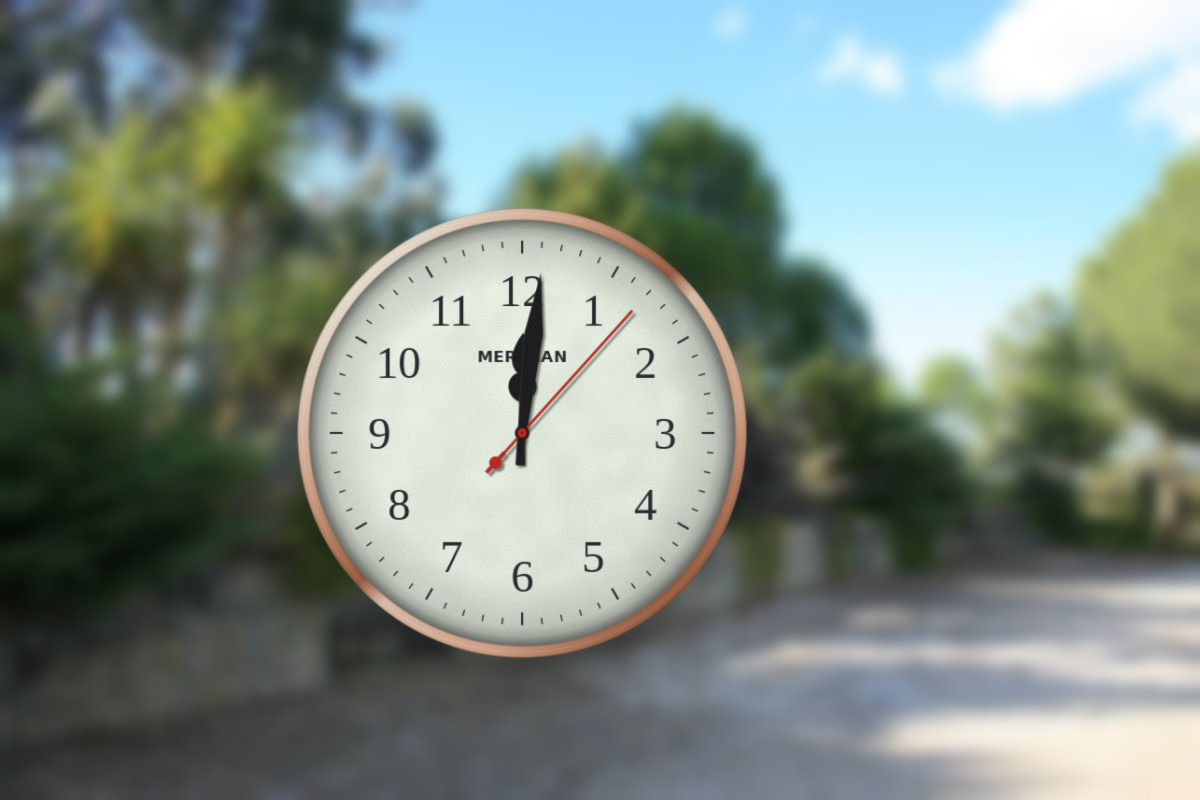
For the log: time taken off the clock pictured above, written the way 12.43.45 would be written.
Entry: 12.01.07
